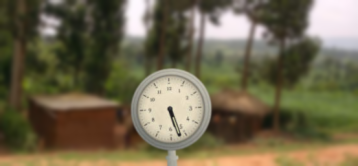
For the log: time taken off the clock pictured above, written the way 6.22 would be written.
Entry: 5.27
